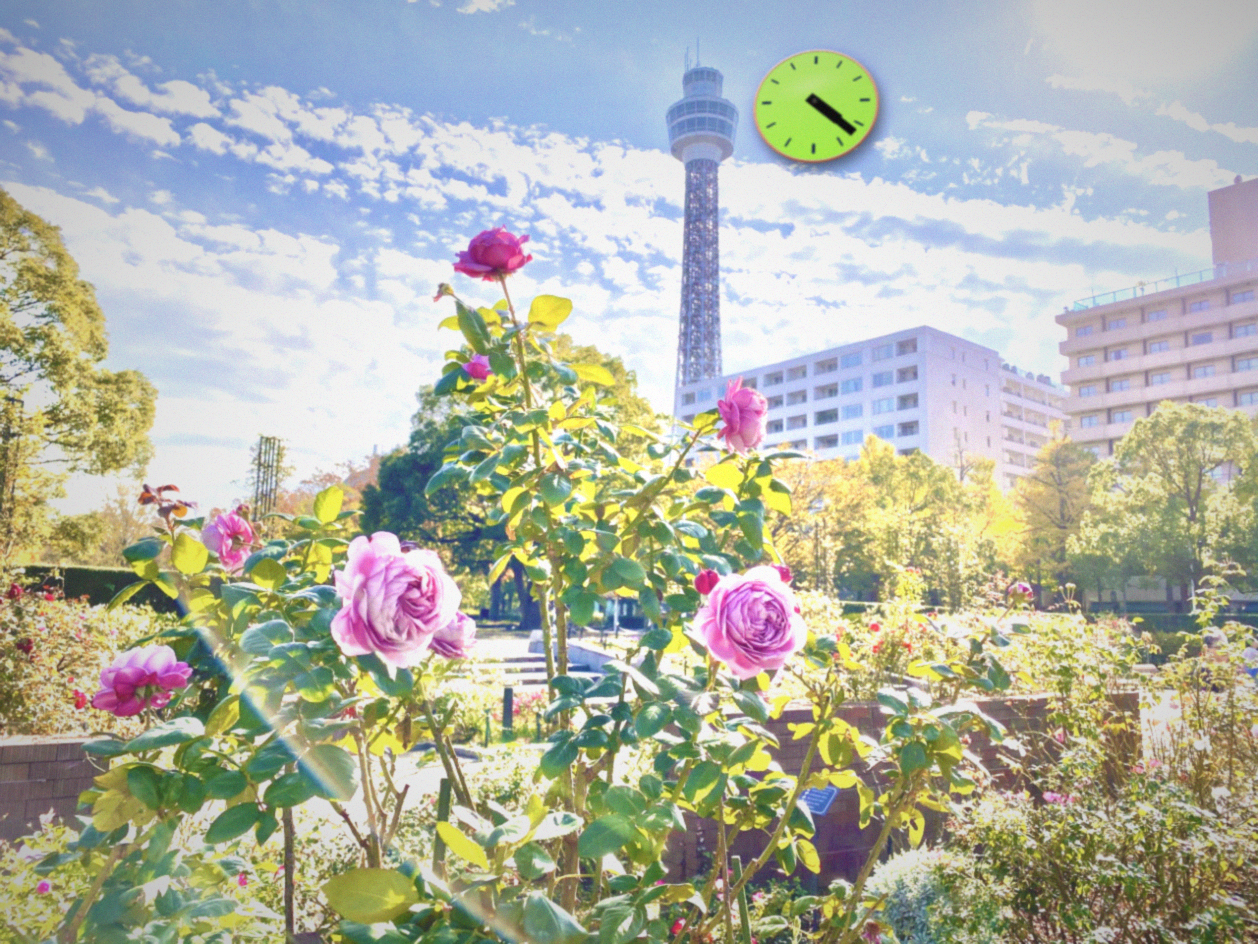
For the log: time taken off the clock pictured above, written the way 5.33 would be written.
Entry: 4.22
